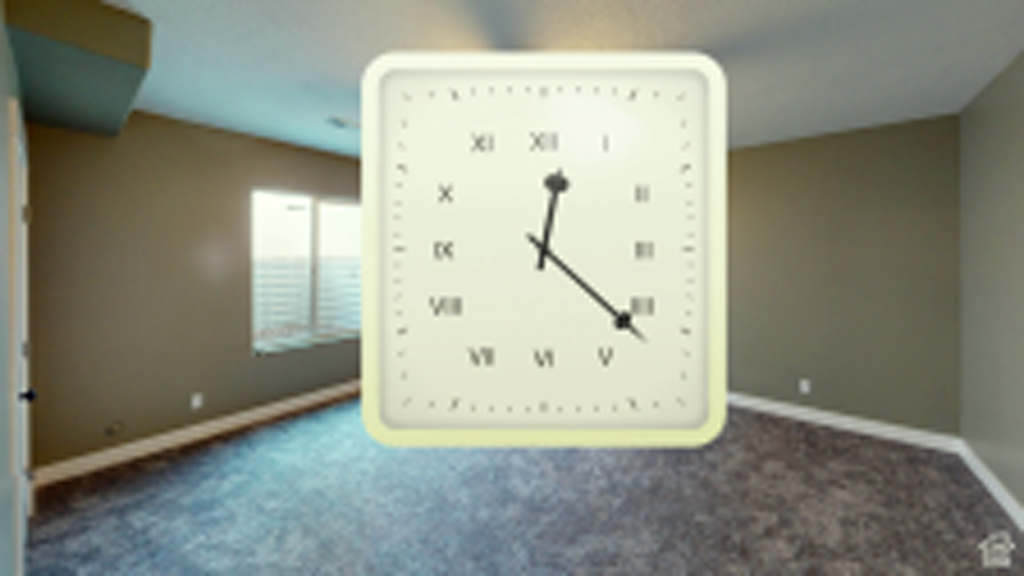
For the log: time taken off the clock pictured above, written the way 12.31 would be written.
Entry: 12.22
